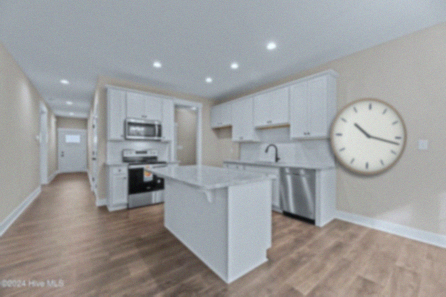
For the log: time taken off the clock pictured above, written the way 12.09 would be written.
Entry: 10.17
